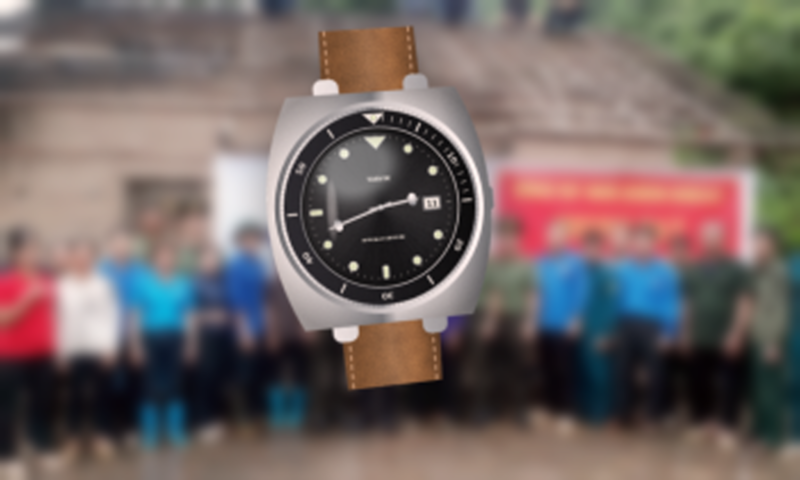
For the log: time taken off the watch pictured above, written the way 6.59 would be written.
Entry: 2.42
